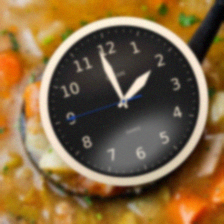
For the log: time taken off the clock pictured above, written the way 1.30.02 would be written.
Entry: 1.58.45
